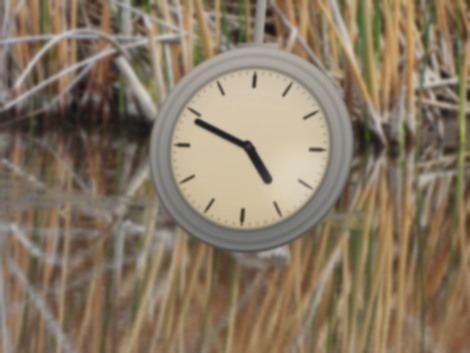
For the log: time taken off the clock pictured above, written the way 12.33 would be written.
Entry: 4.49
